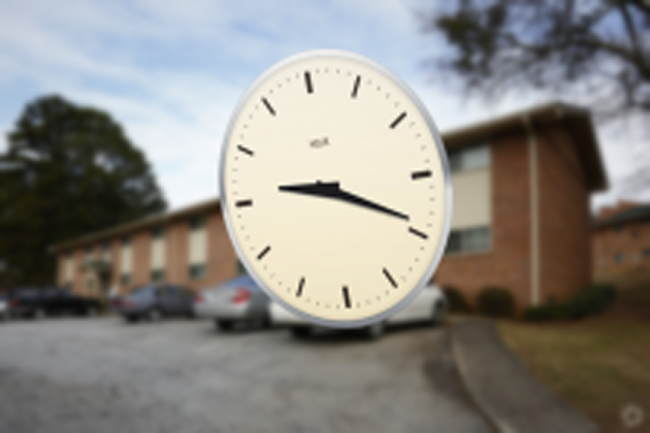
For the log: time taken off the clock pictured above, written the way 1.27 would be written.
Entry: 9.19
